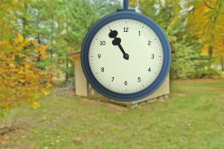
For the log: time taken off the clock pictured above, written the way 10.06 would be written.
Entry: 10.55
